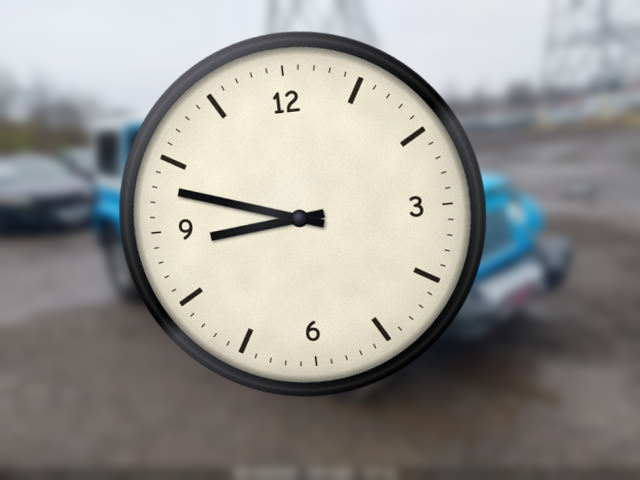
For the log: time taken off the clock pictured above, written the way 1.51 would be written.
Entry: 8.48
